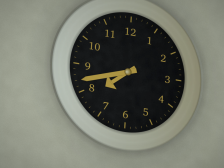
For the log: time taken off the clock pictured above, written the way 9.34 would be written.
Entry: 7.42
